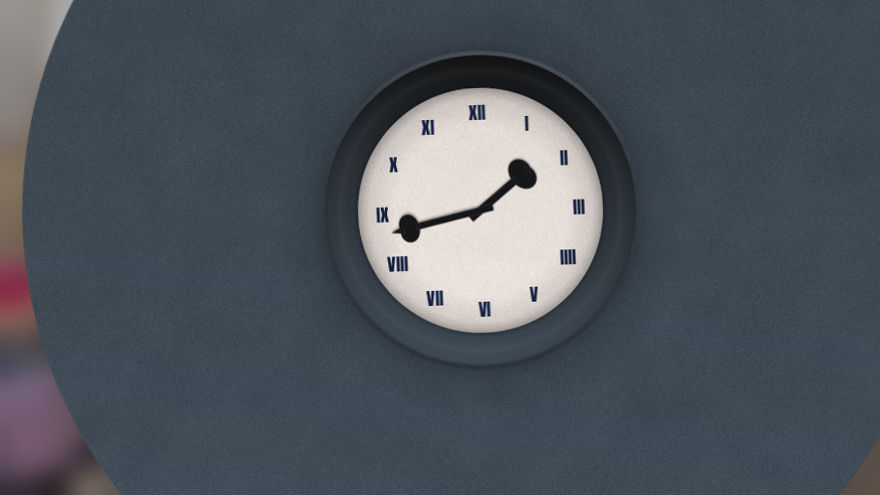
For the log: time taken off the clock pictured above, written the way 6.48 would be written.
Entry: 1.43
